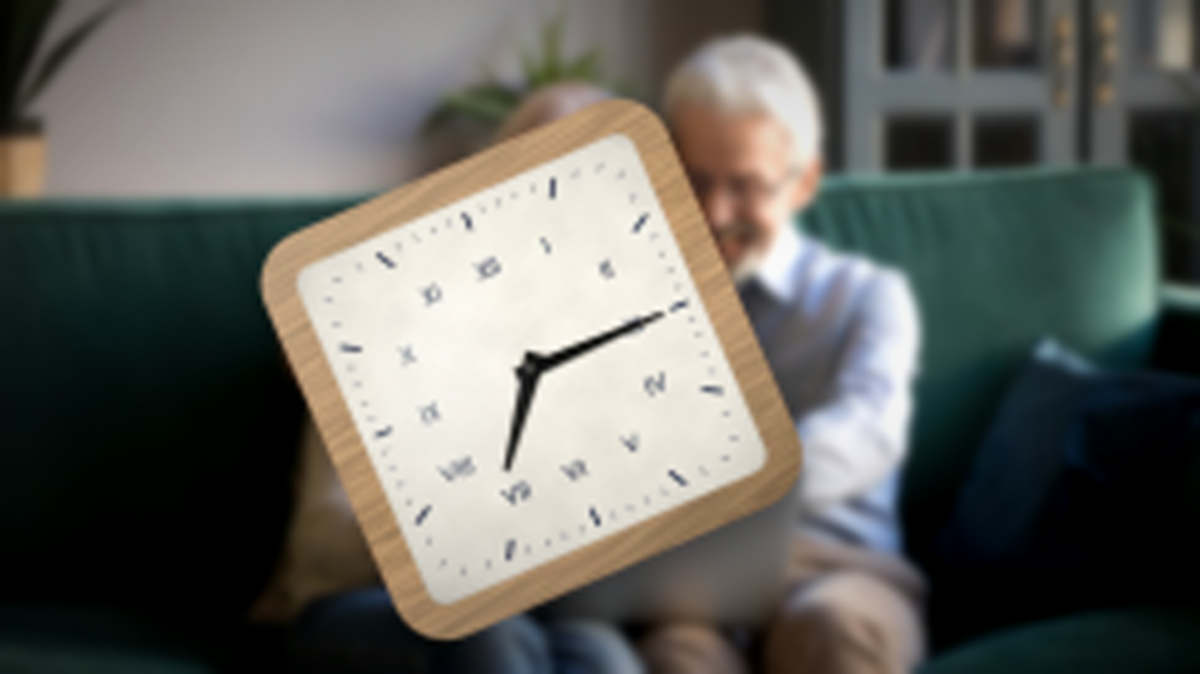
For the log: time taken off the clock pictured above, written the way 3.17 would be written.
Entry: 7.15
